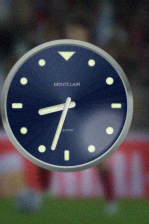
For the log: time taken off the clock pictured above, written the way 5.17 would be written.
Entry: 8.33
